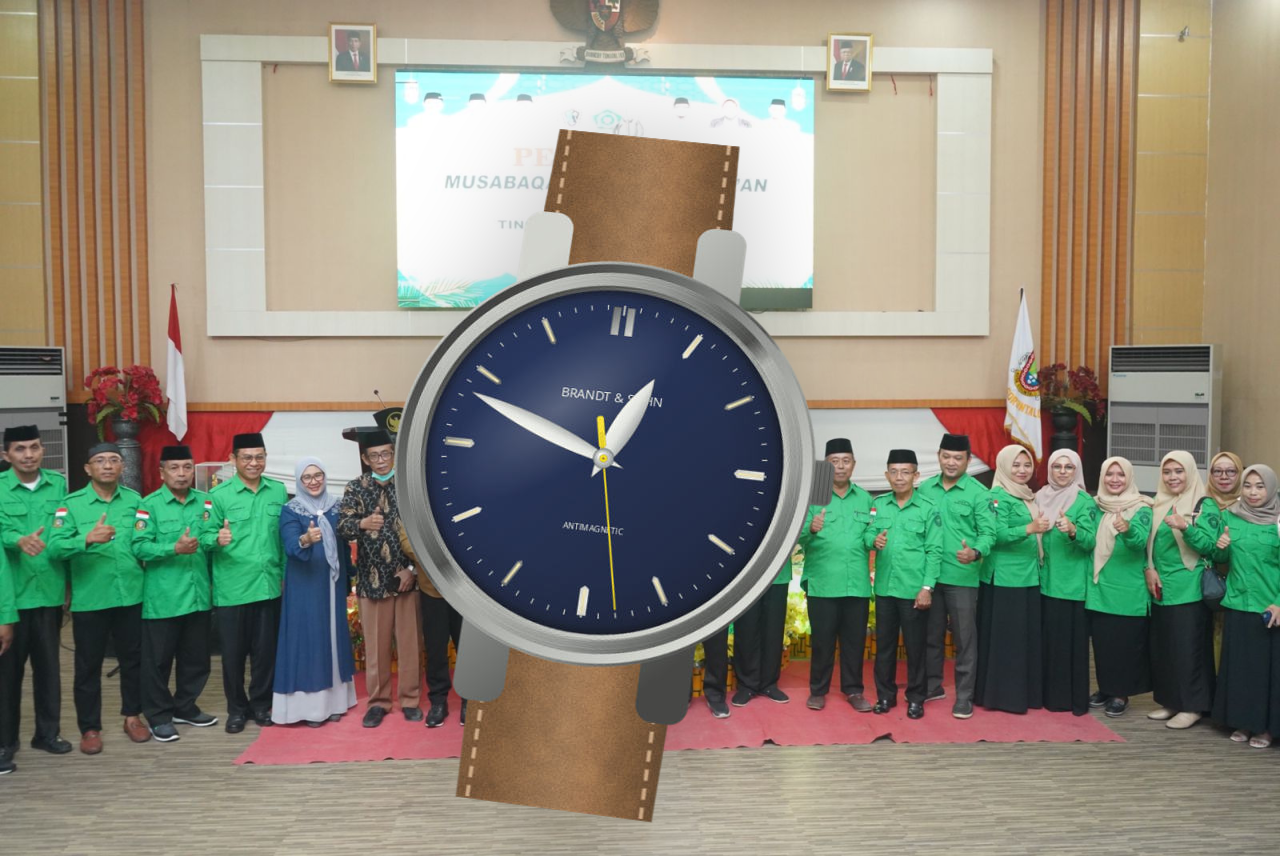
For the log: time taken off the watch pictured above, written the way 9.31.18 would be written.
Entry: 12.48.28
